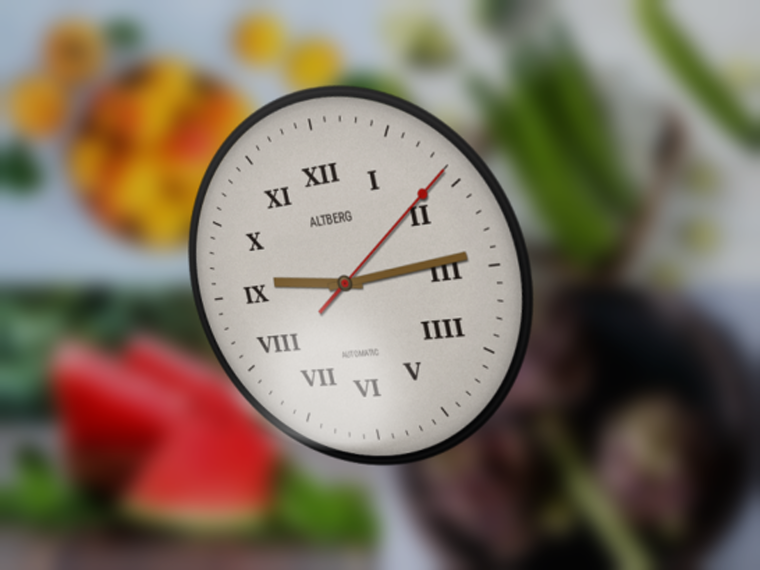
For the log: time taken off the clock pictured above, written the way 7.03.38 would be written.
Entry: 9.14.09
